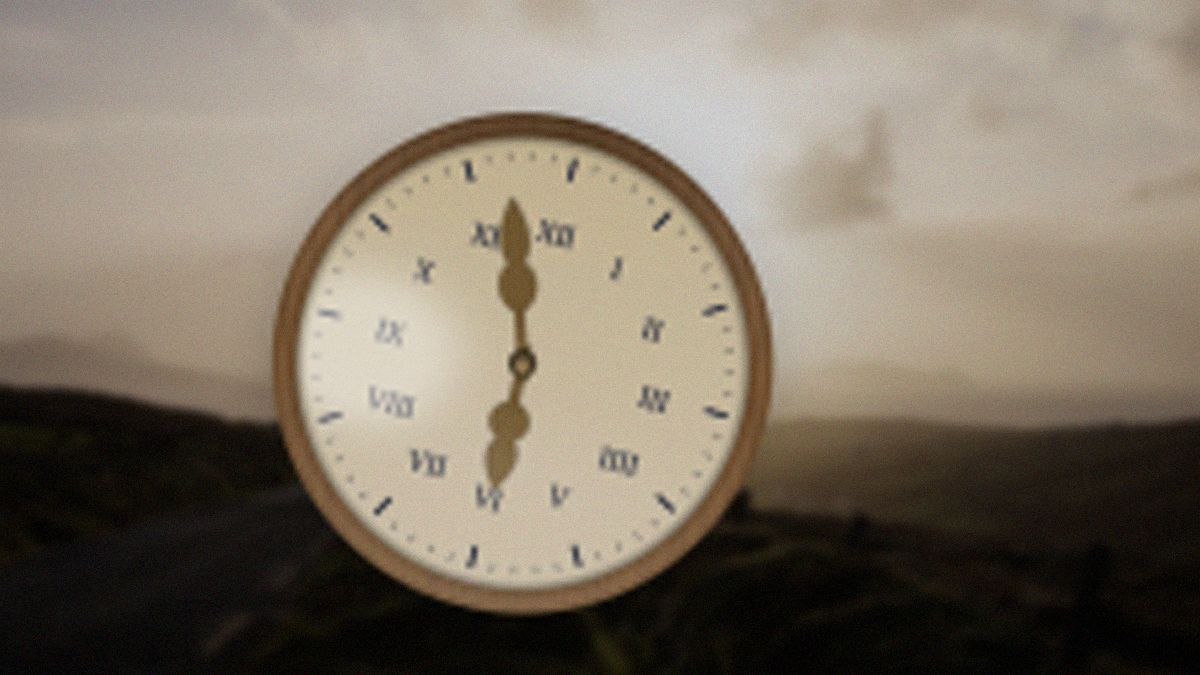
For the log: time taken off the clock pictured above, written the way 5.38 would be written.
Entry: 5.57
